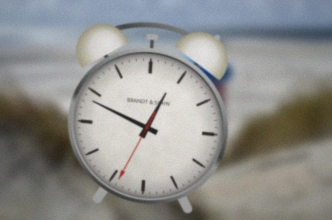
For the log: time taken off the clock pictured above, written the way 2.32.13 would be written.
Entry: 12.48.34
